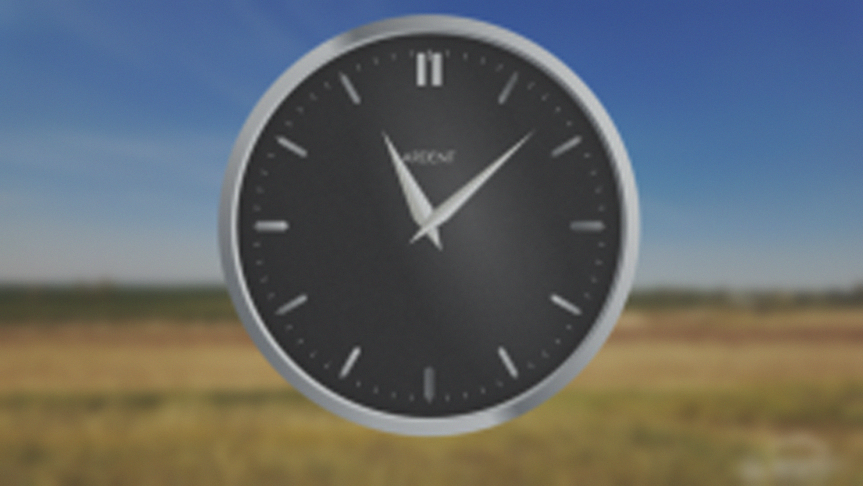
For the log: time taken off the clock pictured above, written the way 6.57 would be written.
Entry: 11.08
